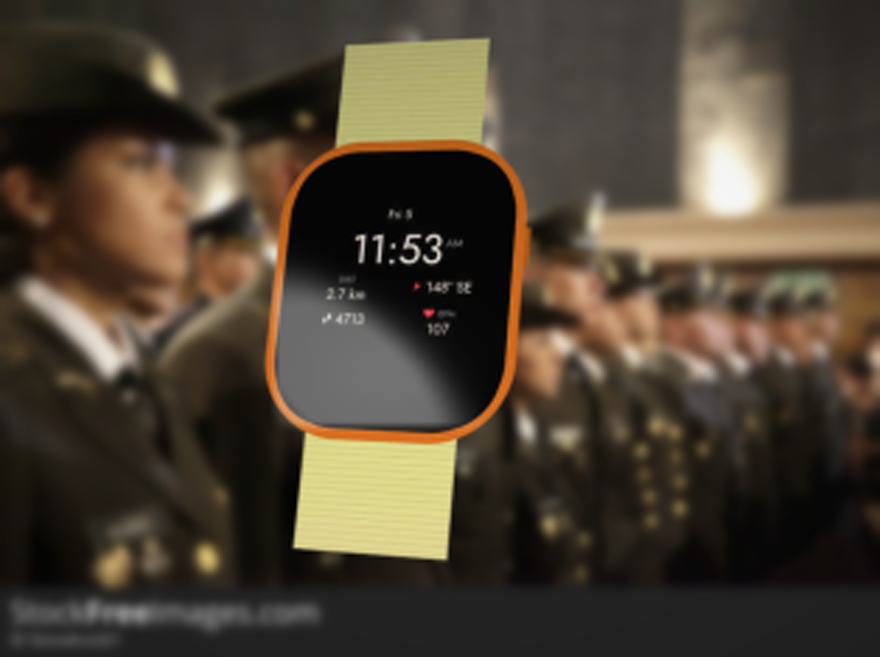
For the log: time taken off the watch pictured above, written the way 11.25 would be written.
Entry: 11.53
